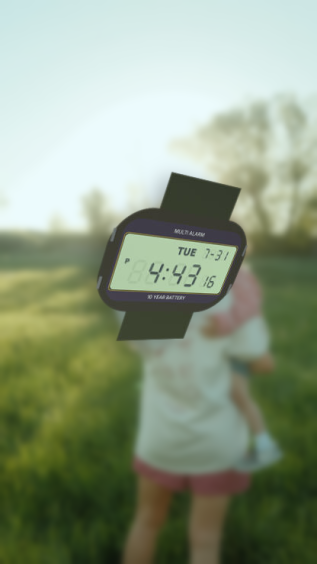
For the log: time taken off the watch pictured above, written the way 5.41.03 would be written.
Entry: 4.43.16
